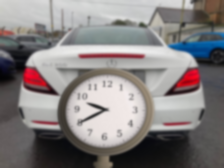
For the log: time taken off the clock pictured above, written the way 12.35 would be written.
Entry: 9.40
